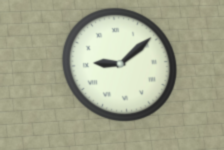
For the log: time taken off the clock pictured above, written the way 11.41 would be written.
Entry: 9.09
